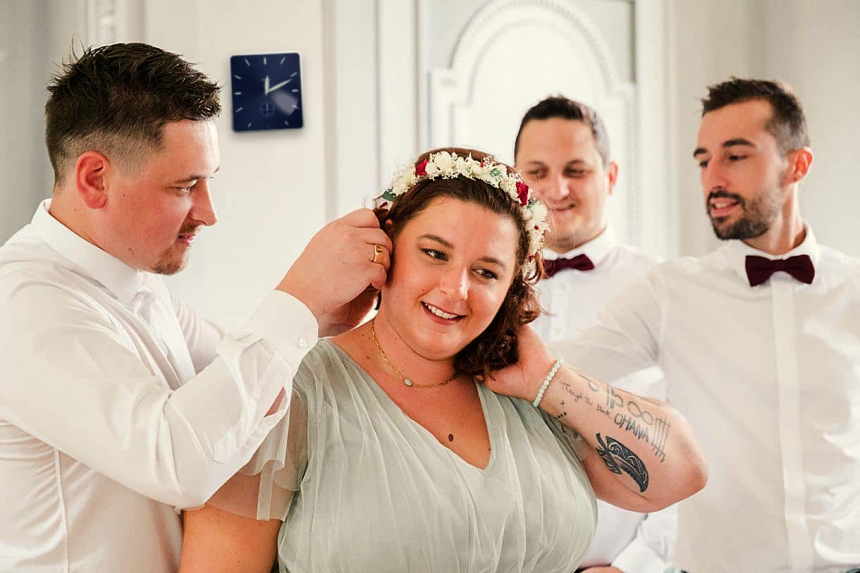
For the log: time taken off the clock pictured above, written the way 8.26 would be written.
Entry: 12.11
